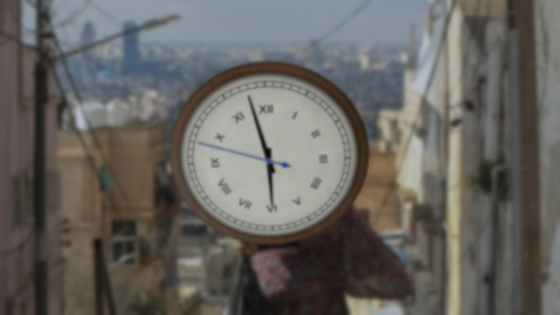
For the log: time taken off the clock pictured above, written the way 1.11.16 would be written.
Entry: 5.57.48
